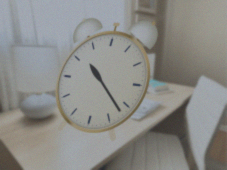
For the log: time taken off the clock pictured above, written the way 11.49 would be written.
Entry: 10.22
